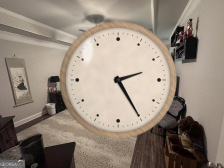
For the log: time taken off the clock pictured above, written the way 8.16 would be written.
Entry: 2.25
